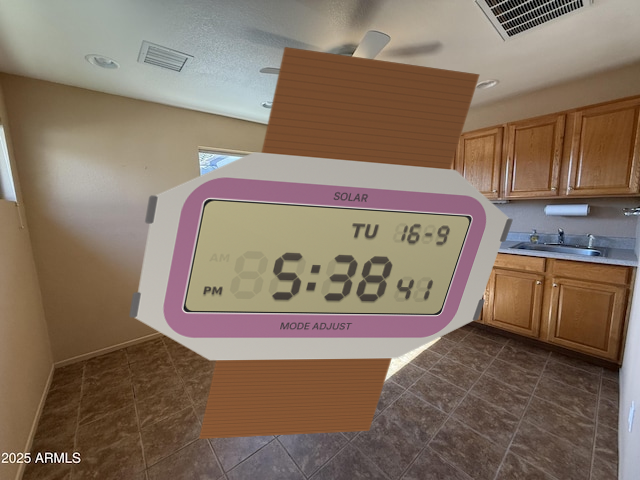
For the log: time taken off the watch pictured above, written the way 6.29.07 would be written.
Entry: 5.38.41
